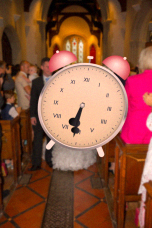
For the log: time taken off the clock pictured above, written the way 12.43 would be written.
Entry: 6.31
